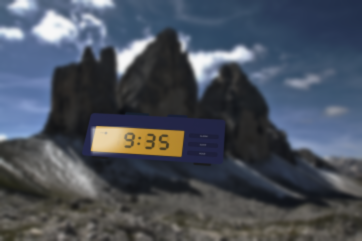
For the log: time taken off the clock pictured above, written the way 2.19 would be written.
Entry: 9.35
